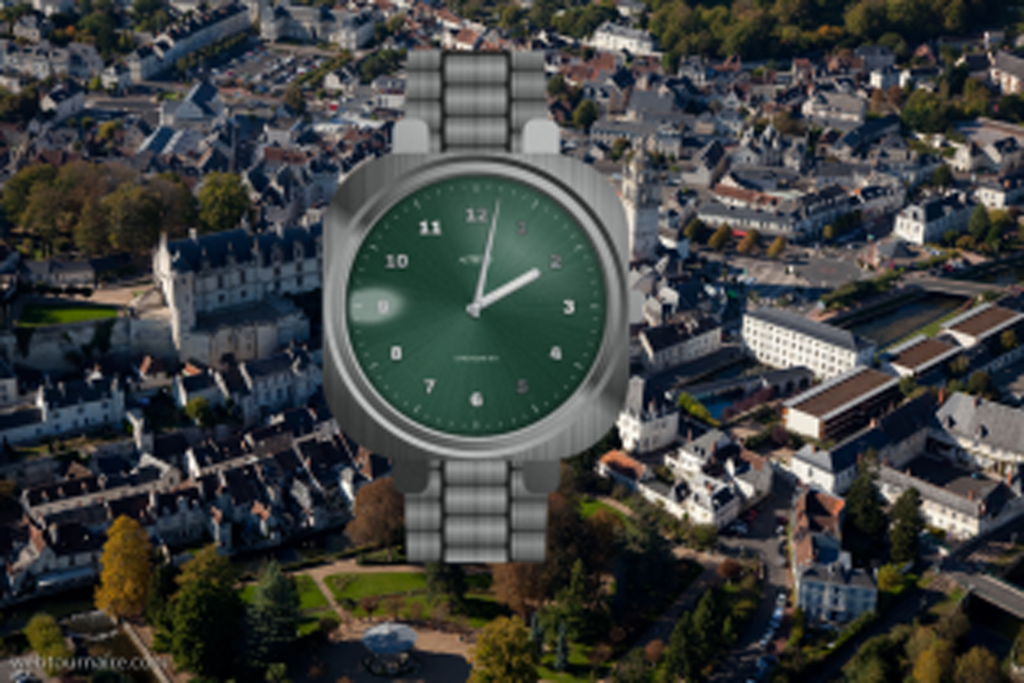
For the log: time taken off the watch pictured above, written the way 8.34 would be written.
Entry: 2.02
